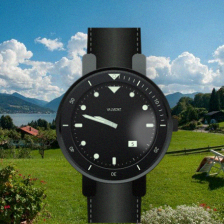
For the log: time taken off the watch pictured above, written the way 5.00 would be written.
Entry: 9.48
